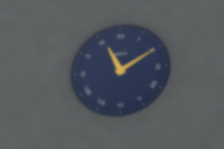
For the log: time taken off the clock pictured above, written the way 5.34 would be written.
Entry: 11.10
